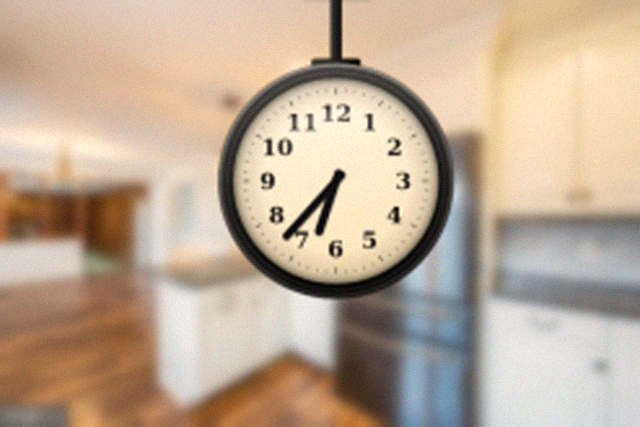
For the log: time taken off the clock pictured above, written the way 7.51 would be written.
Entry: 6.37
